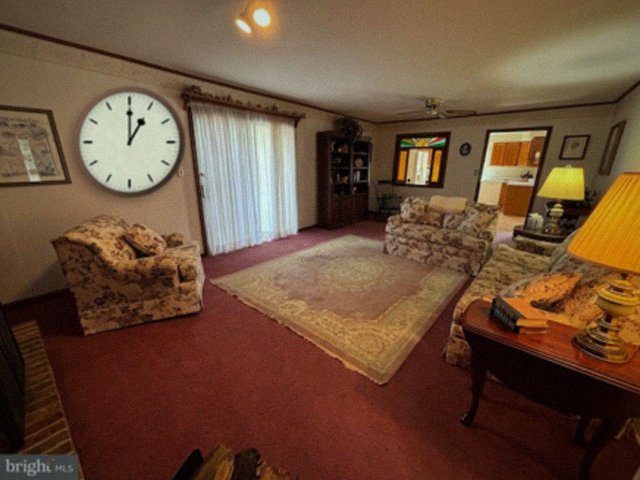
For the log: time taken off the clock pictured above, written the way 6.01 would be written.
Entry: 1.00
